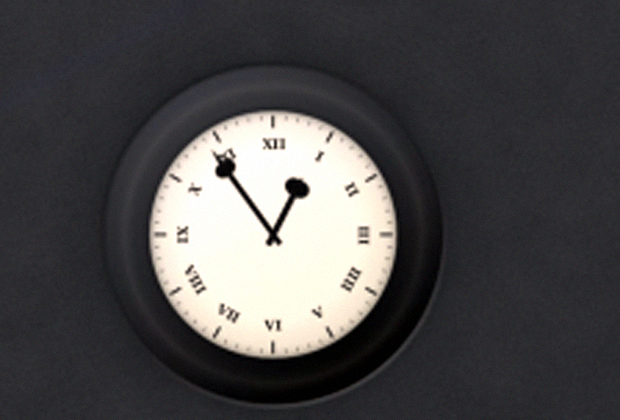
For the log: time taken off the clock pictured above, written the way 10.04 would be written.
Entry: 12.54
